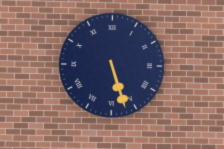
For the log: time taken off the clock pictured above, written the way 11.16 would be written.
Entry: 5.27
